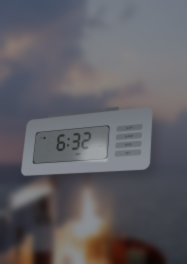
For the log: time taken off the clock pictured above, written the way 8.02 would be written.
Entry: 6.32
